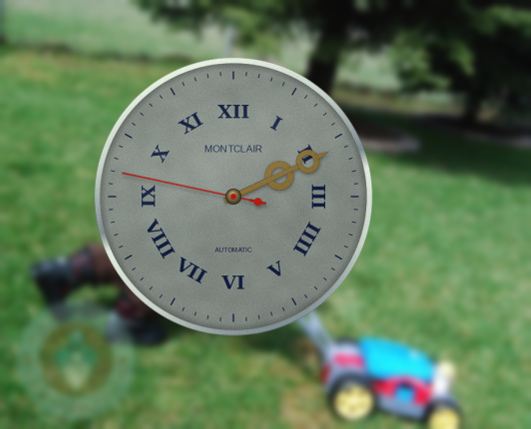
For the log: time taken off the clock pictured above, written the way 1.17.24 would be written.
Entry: 2.10.47
